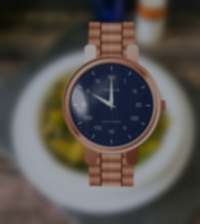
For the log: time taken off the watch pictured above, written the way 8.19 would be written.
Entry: 10.00
